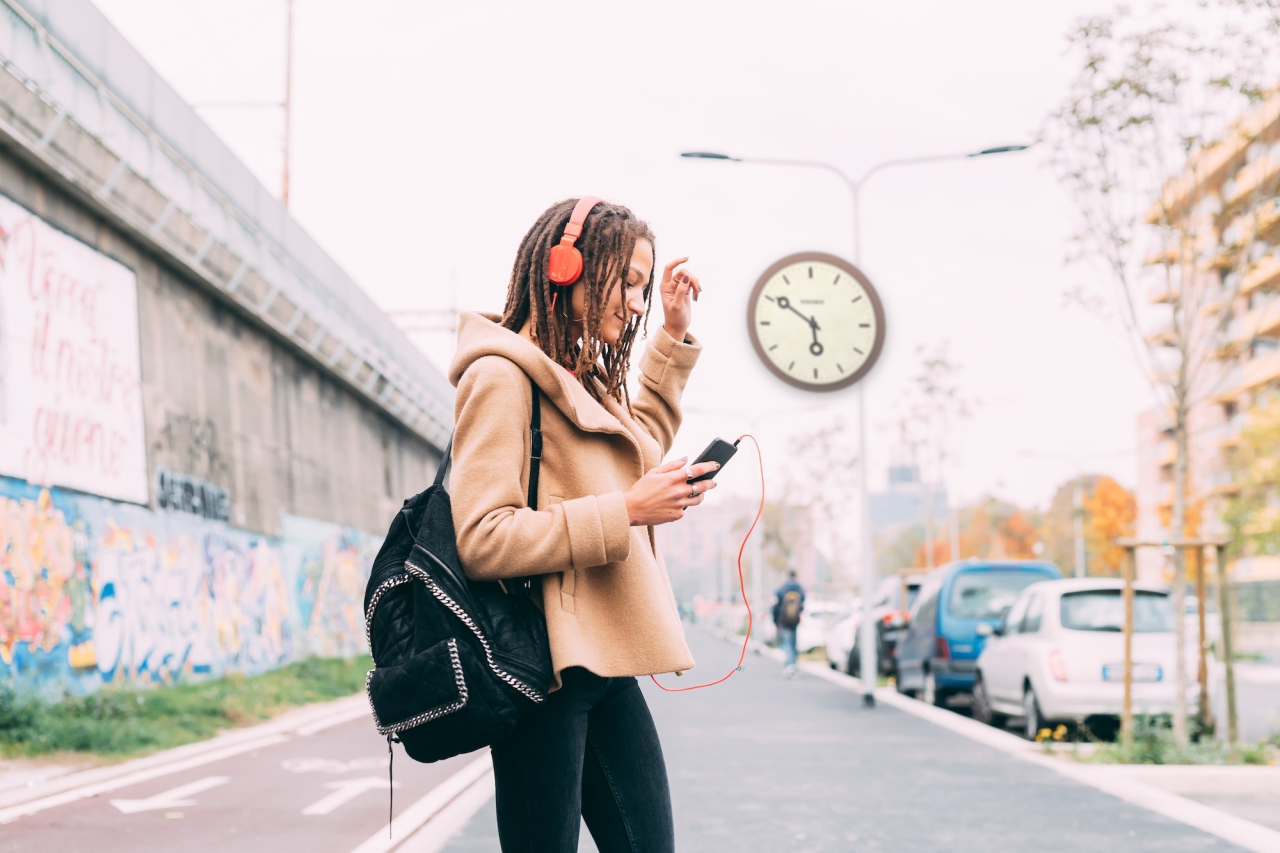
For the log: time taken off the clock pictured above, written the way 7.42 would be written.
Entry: 5.51
